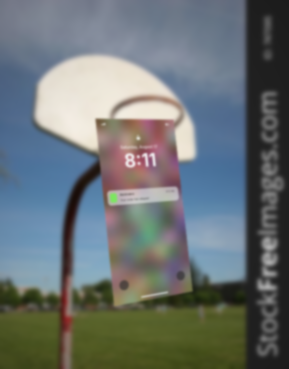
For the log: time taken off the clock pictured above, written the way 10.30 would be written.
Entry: 8.11
